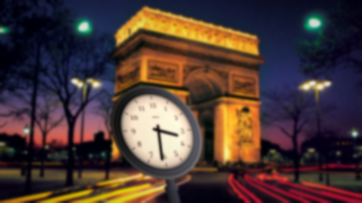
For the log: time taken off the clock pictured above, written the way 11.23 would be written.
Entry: 3.31
